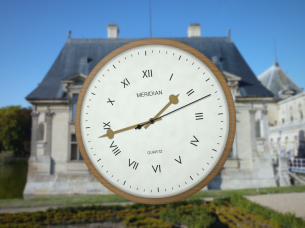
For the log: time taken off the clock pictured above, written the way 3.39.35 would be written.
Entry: 1.43.12
